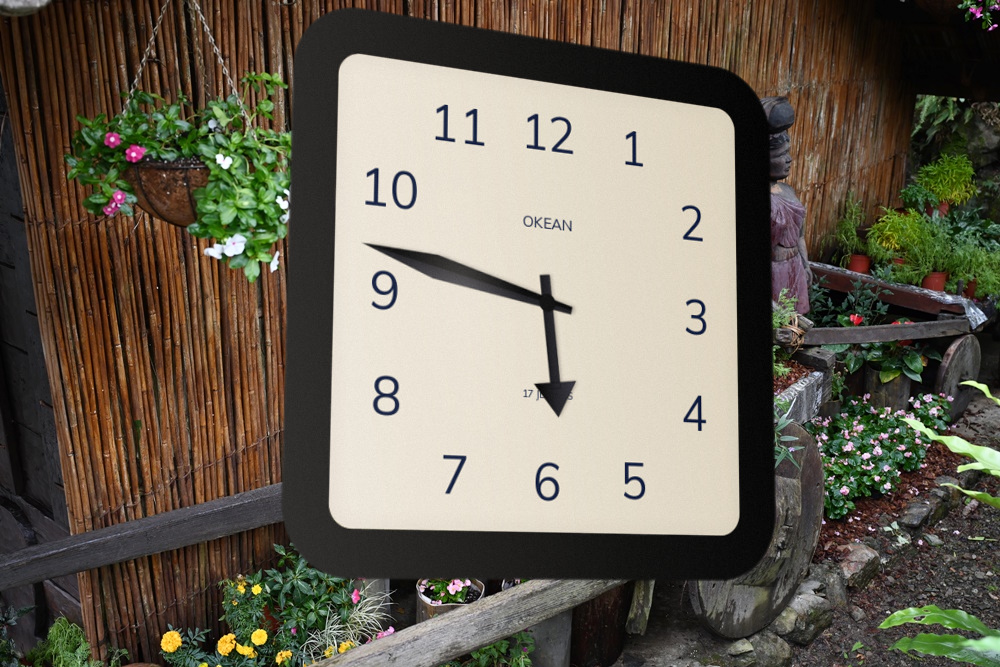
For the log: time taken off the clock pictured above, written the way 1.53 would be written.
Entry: 5.47
